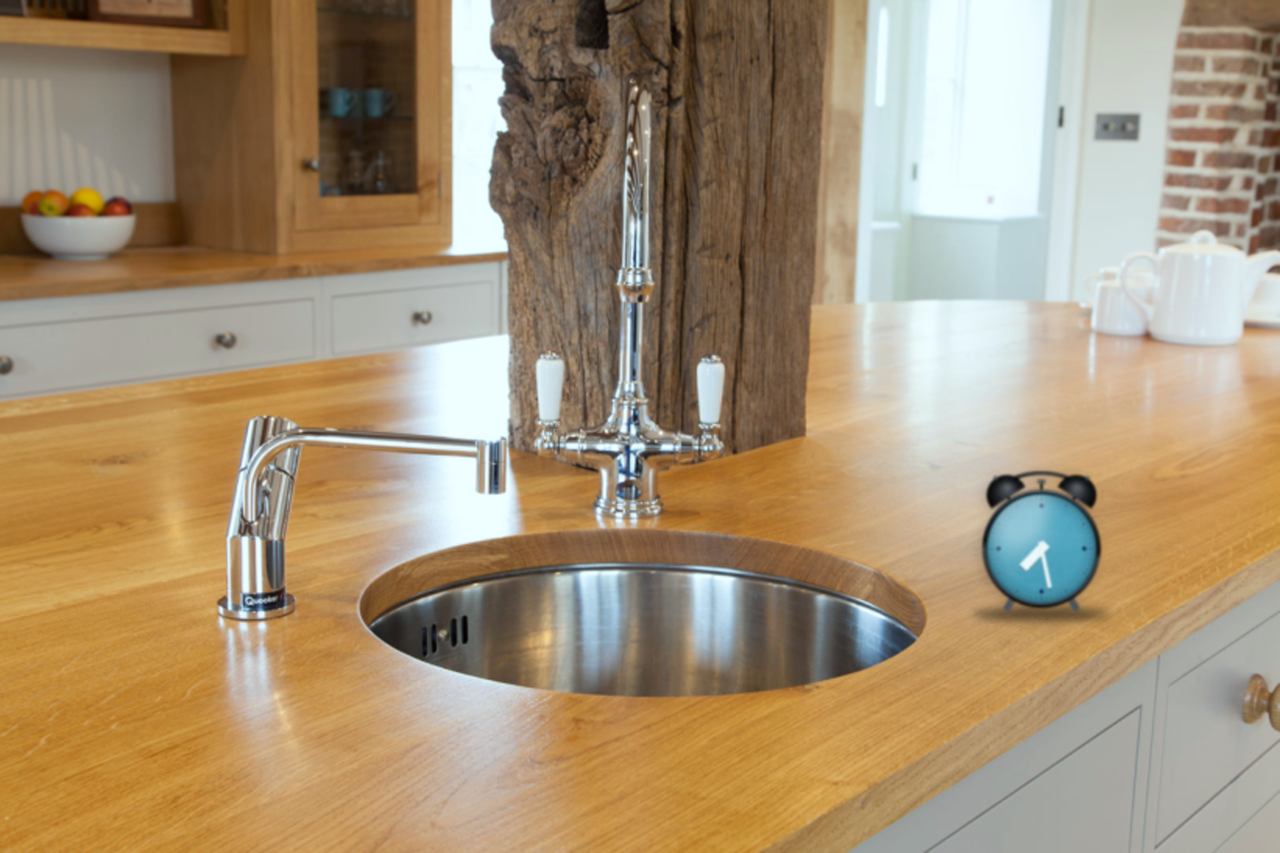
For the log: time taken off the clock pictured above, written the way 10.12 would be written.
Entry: 7.28
